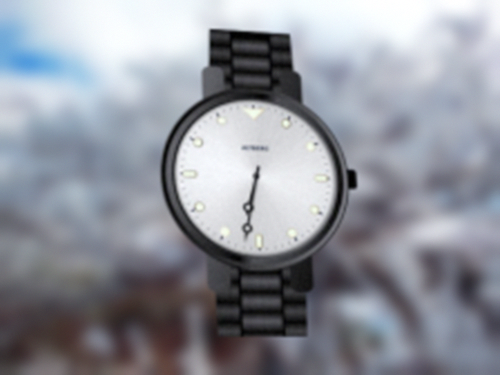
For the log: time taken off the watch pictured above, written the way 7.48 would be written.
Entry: 6.32
